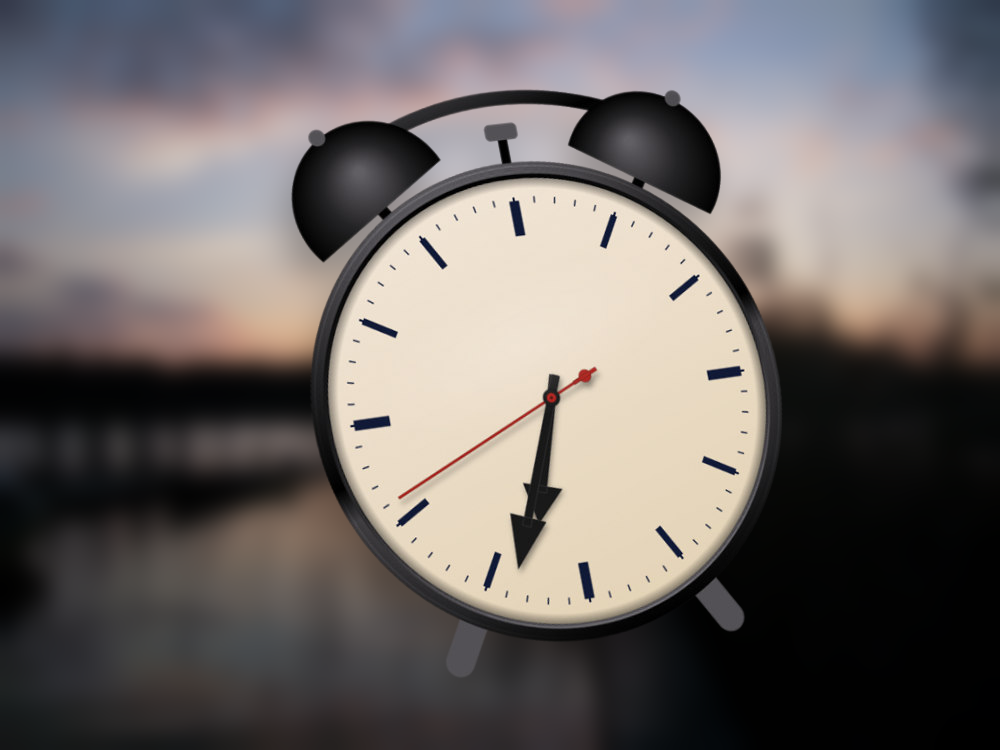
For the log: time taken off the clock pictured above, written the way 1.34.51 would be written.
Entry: 6.33.41
